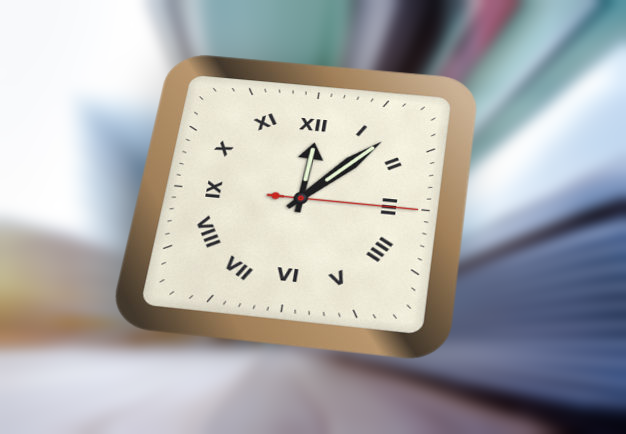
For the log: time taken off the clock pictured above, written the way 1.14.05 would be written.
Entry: 12.07.15
